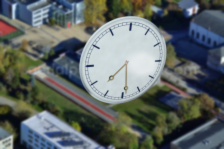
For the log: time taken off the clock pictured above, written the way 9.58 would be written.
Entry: 7.29
